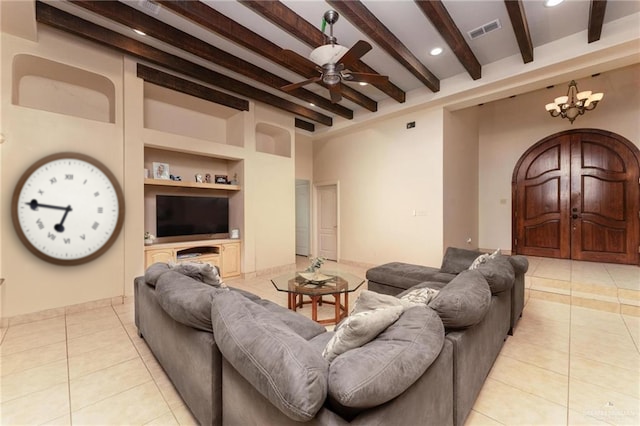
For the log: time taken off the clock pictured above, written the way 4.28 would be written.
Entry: 6.46
